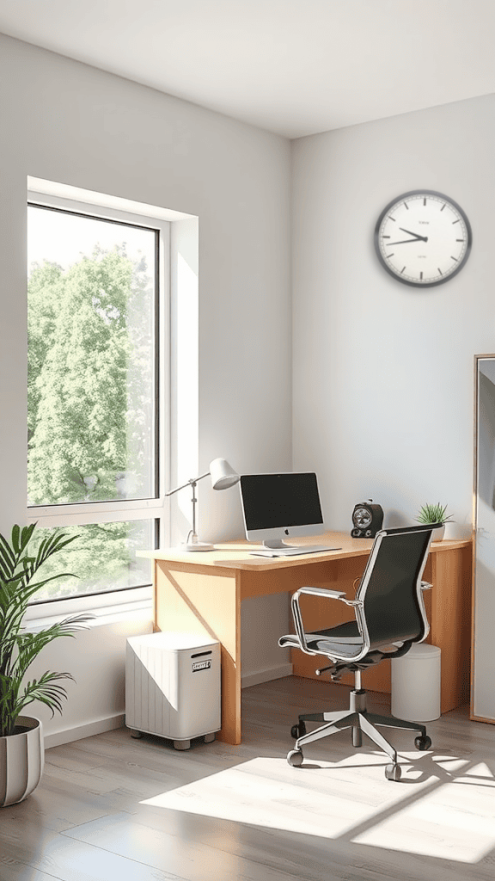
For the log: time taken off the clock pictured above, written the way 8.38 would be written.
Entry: 9.43
